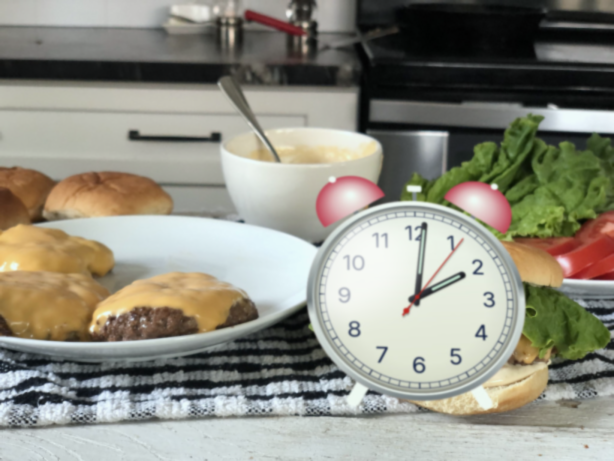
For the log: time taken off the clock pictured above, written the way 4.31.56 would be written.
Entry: 2.01.06
